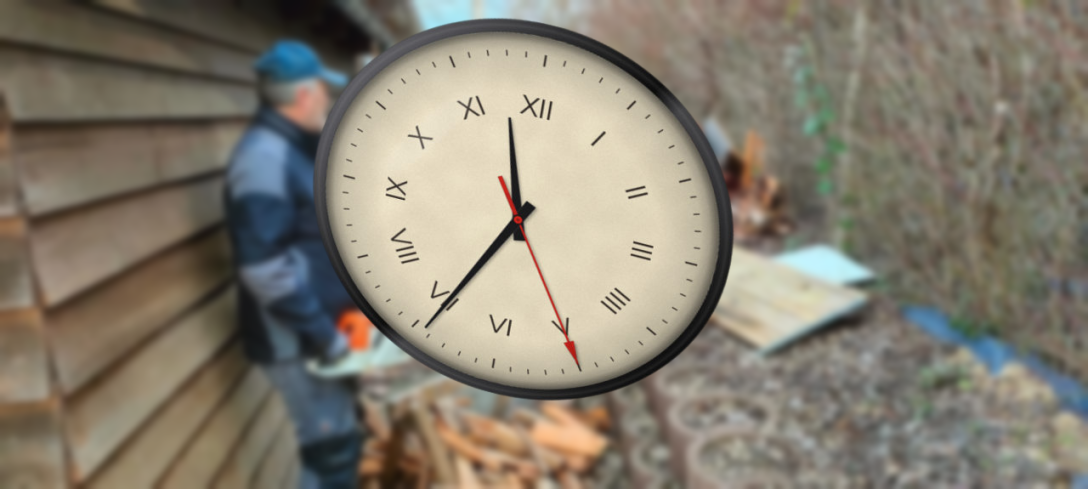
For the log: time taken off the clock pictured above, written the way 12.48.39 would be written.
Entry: 11.34.25
